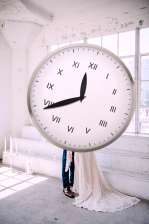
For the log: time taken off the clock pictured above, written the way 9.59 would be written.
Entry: 11.39
